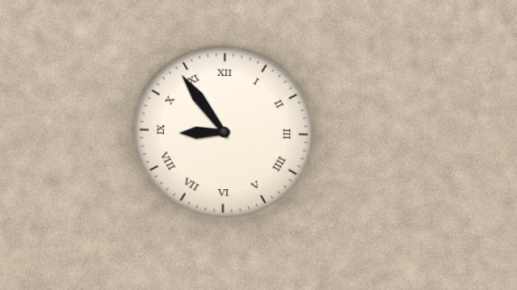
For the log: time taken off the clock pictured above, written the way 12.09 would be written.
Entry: 8.54
